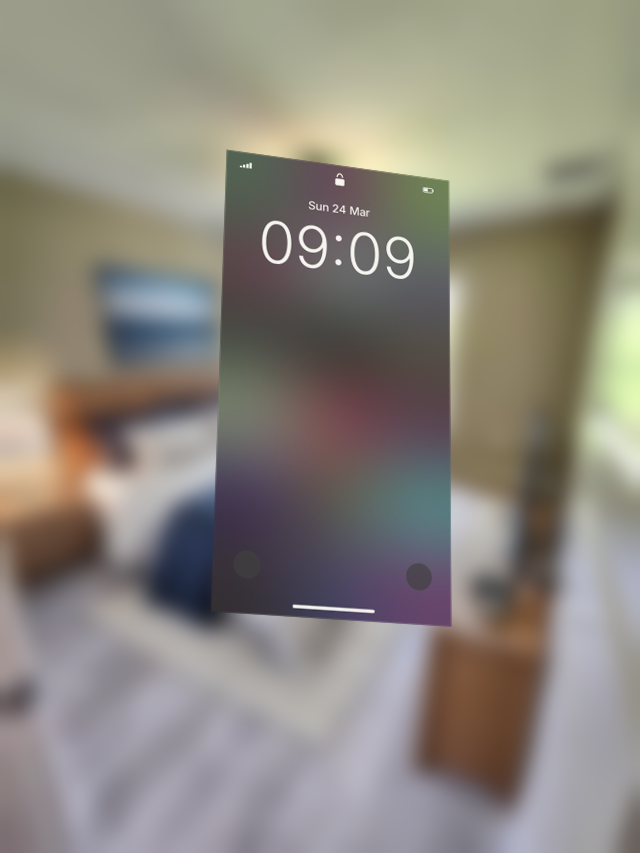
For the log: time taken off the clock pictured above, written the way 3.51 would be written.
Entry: 9.09
